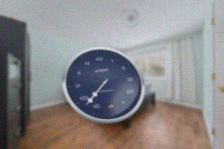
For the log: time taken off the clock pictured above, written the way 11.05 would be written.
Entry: 7.38
